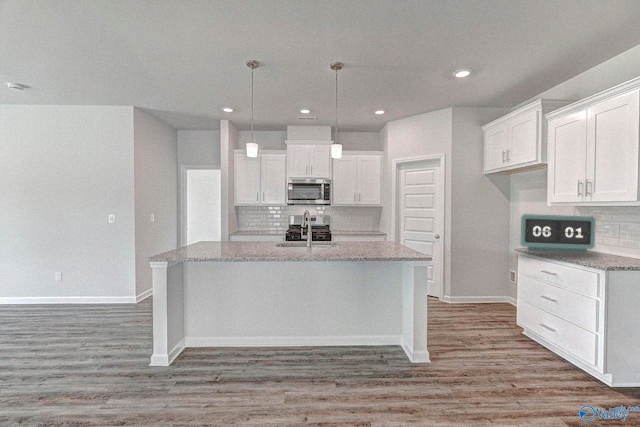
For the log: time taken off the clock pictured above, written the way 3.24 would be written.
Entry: 6.01
